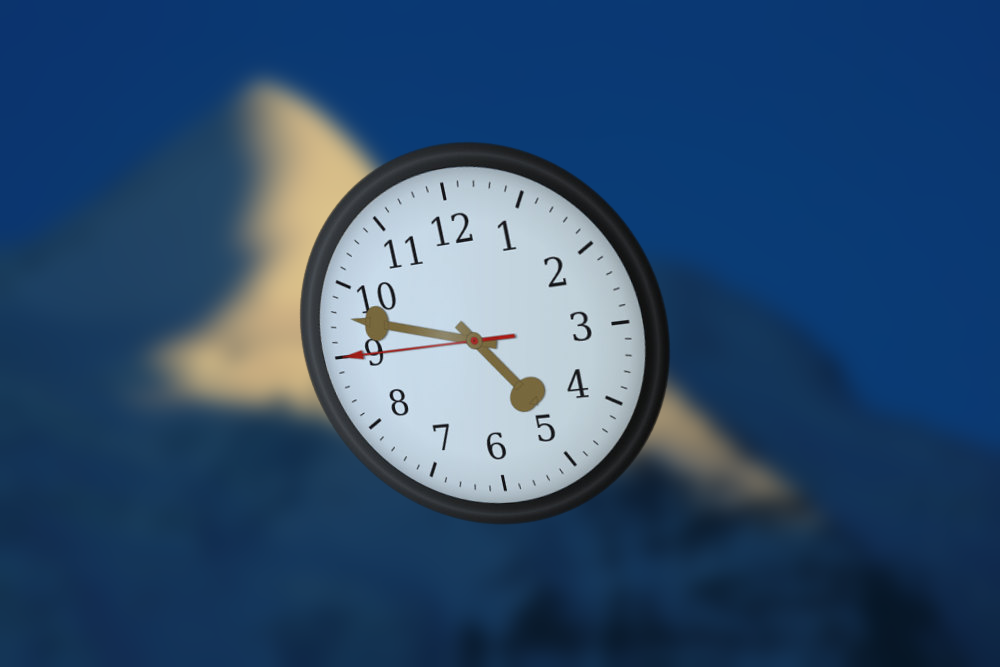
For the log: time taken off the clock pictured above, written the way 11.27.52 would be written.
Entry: 4.47.45
